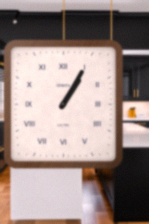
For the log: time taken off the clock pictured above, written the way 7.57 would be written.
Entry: 1.05
